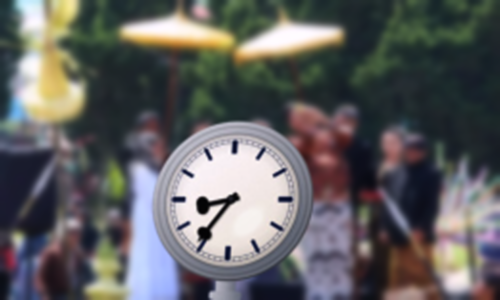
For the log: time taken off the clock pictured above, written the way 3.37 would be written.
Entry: 8.36
